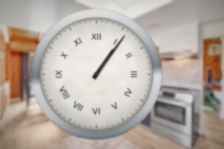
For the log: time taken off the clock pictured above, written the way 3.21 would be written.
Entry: 1.06
